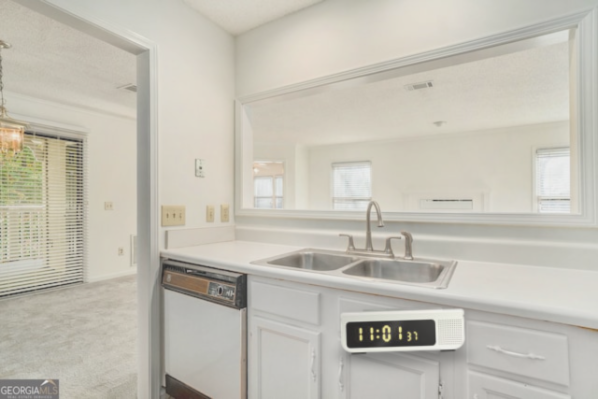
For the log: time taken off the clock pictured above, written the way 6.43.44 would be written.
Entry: 11.01.37
